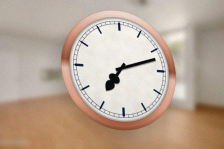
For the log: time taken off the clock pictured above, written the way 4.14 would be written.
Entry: 7.12
